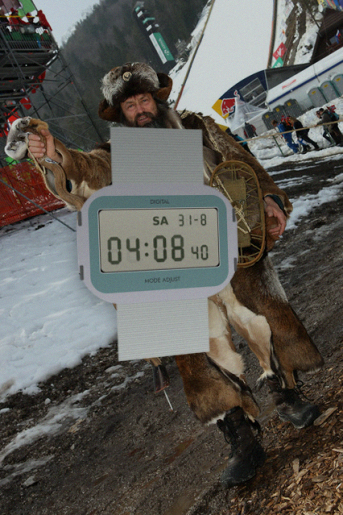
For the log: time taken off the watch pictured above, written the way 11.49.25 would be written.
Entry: 4.08.40
